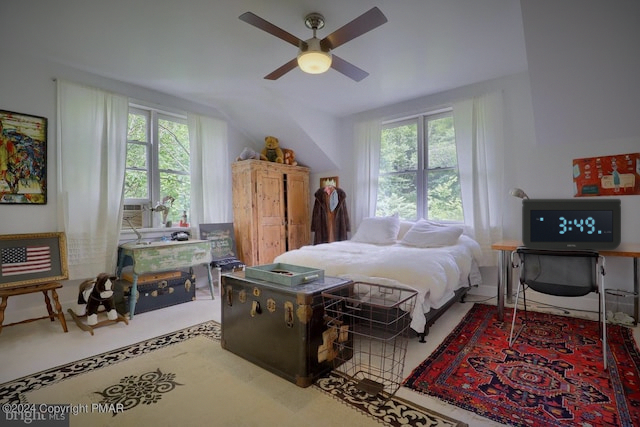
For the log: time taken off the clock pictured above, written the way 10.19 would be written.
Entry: 3.49
